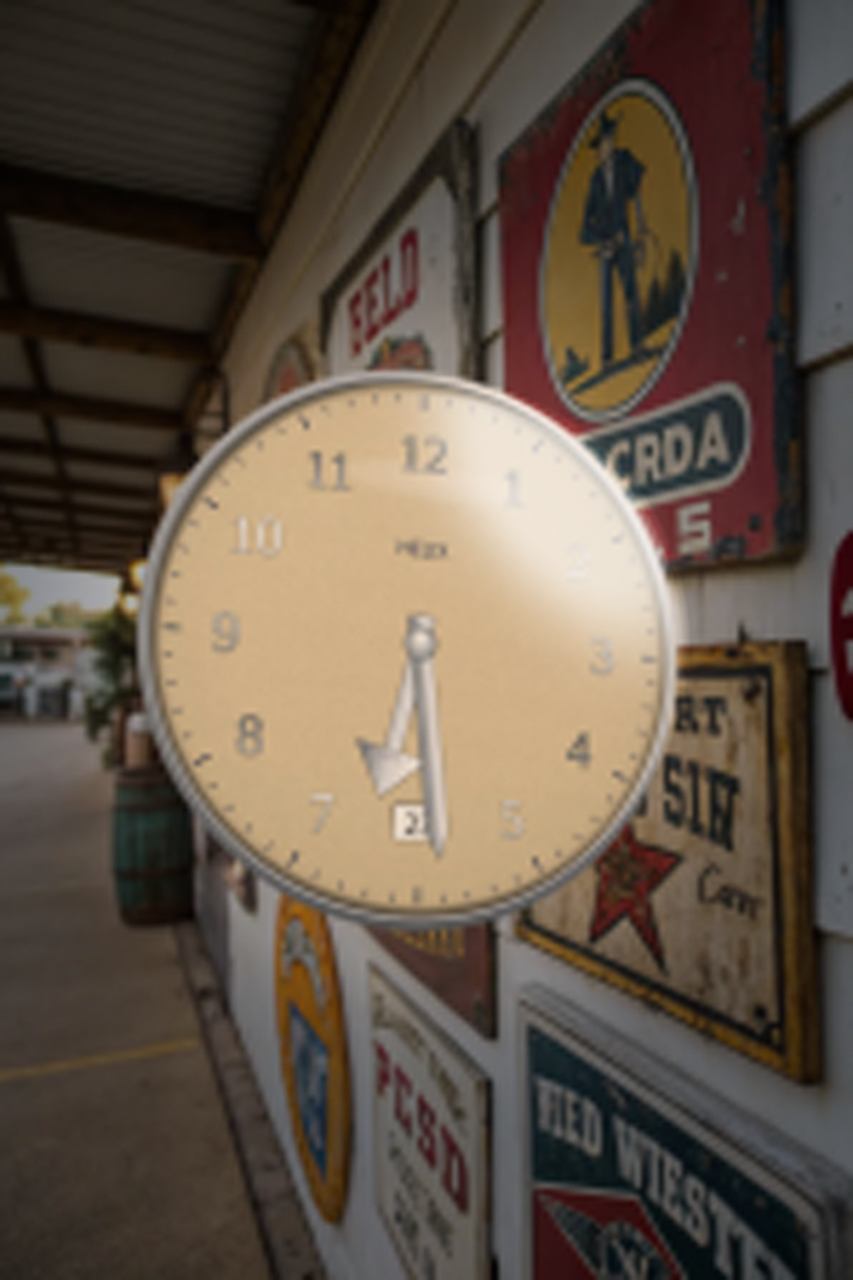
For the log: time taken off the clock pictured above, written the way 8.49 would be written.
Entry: 6.29
